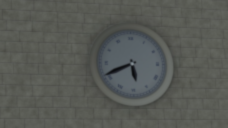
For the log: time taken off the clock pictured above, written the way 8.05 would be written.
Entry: 5.41
